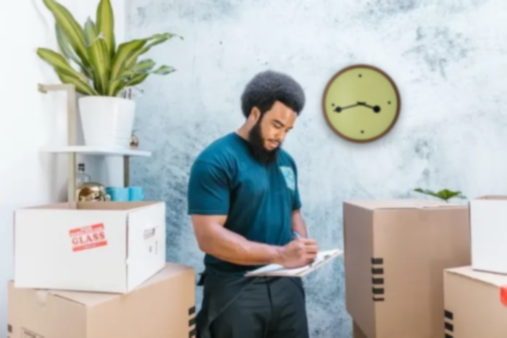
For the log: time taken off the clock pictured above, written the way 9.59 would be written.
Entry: 3.43
